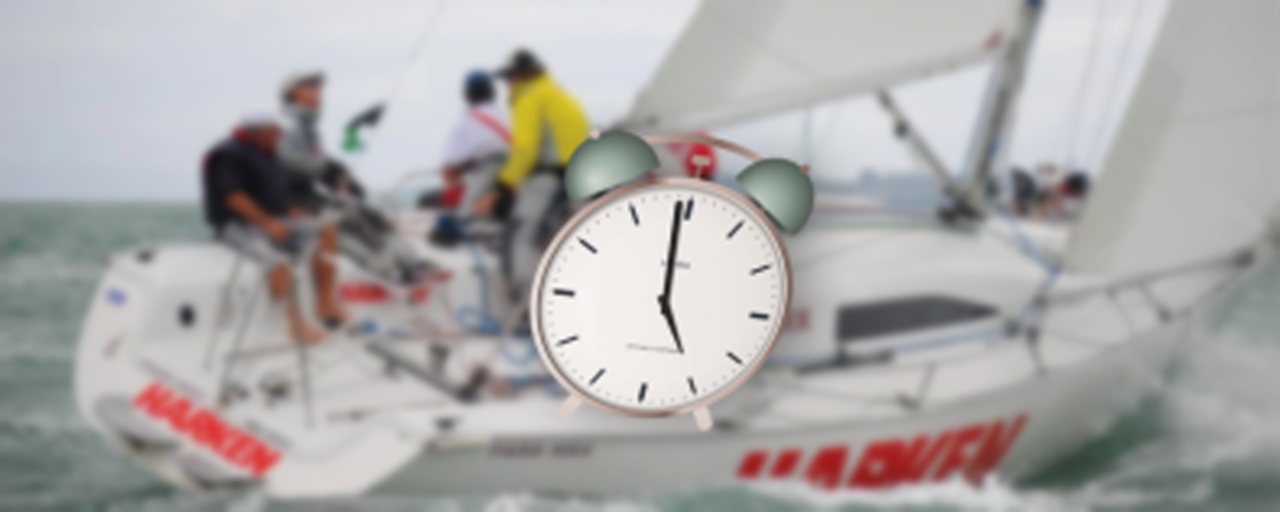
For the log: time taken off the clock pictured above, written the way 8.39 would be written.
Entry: 4.59
